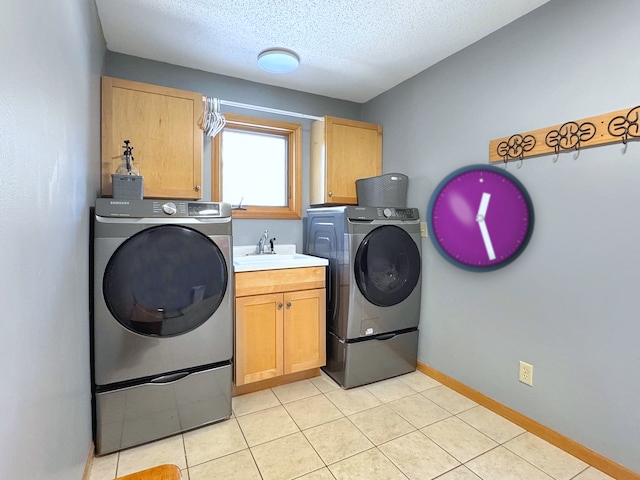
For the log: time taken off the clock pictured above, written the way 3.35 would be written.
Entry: 12.27
